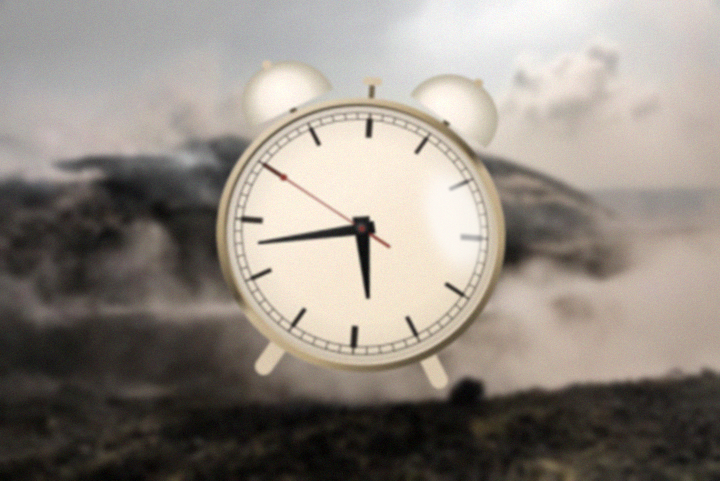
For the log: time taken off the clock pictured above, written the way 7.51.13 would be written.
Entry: 5.42.50
